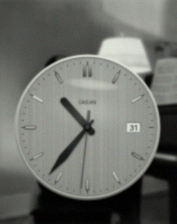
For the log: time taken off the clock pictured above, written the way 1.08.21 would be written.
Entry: 10.36.31
